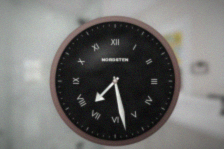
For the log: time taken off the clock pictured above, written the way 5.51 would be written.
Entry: 7.28
